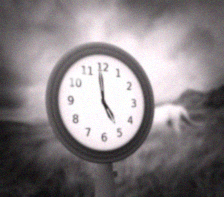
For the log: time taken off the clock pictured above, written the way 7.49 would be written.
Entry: 4.59
